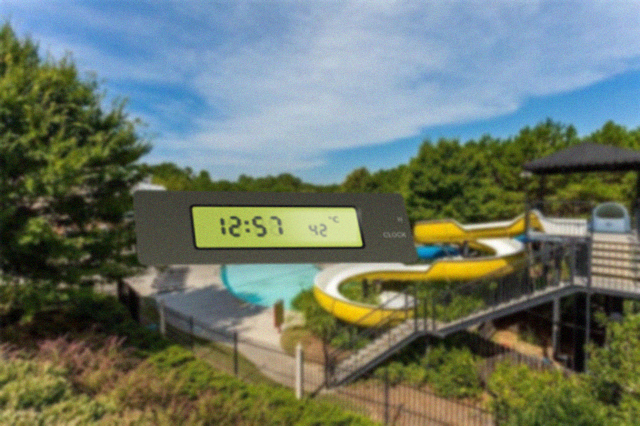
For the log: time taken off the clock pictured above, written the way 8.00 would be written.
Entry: 12.57
